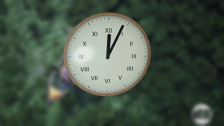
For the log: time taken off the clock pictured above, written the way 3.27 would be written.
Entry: 12.04
